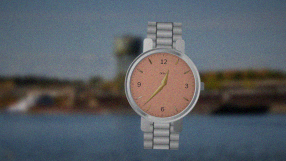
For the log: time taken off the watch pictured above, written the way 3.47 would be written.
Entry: 12.37
